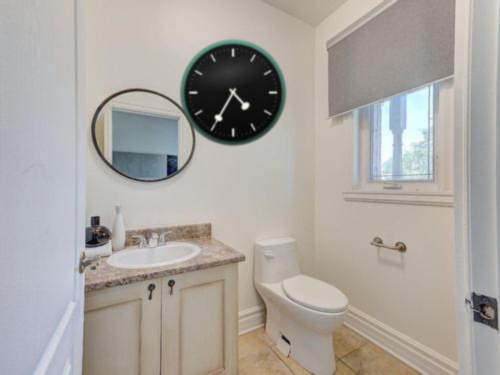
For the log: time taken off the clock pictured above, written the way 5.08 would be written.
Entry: 4.35
